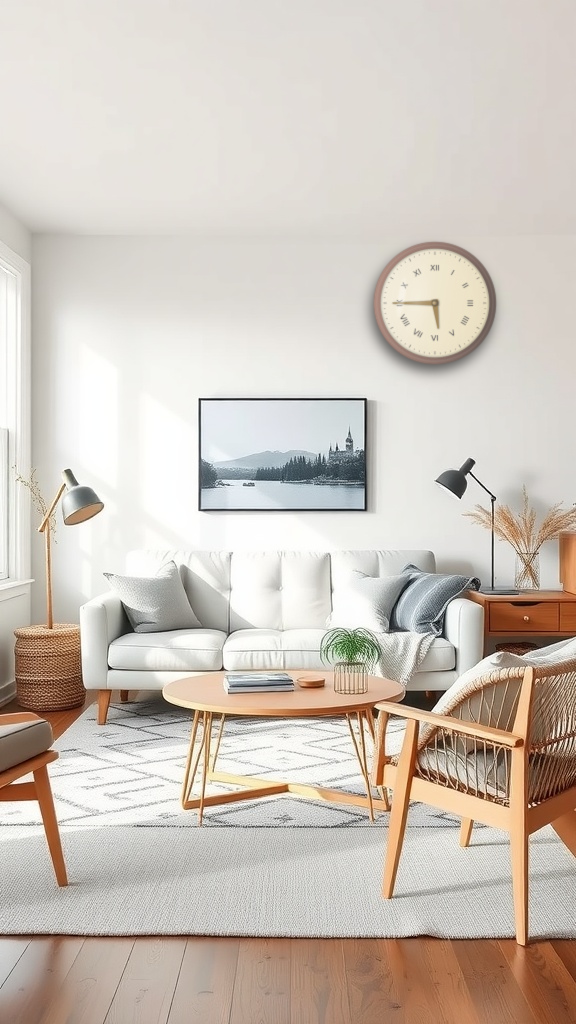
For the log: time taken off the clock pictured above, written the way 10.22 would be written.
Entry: 5.45
